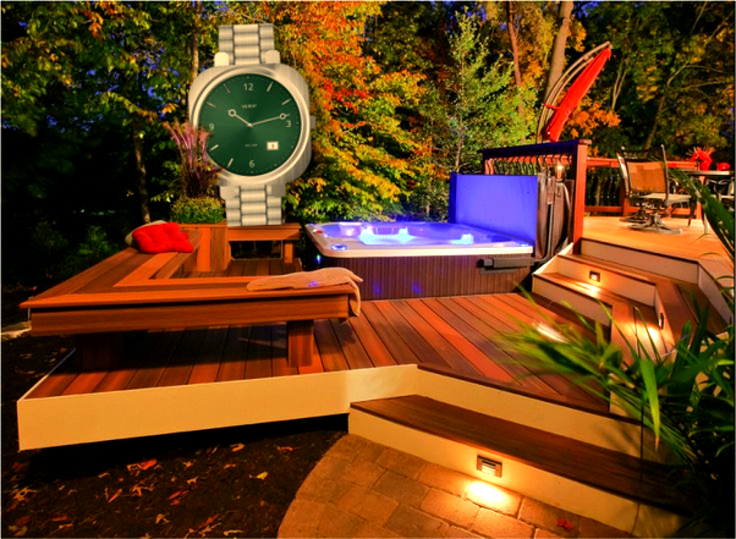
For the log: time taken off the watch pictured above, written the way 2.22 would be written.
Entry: 10.13
